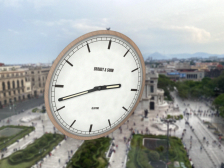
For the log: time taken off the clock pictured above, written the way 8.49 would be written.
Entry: 2.42
